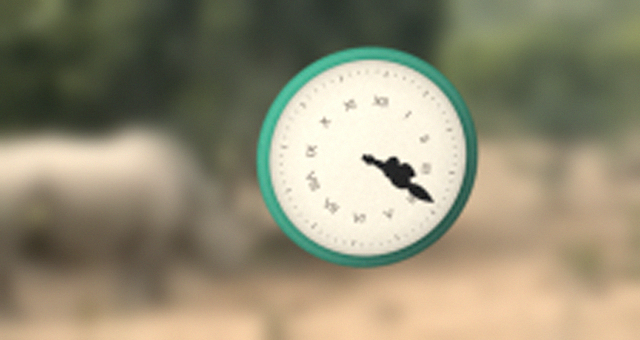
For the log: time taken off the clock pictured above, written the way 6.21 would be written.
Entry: 3.19
